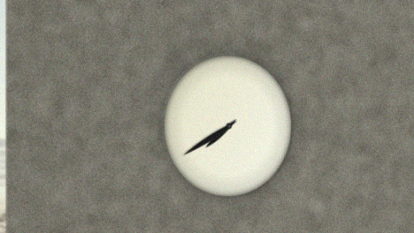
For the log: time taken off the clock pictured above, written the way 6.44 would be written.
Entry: 7.40
